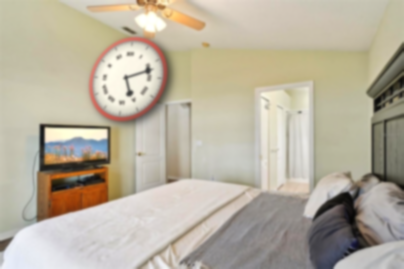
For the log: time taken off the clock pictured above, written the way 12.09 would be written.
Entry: 5.12
